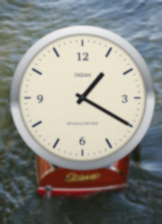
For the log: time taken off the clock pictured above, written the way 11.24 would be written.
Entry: 1.20
